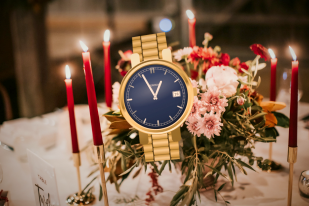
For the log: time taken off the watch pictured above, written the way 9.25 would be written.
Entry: 12.56
